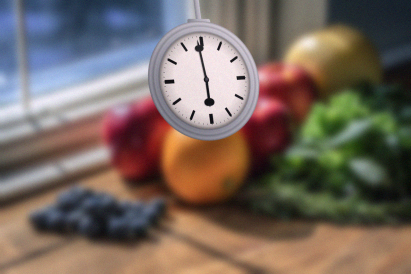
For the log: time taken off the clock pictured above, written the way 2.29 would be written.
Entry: 5.59
